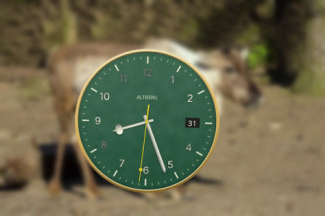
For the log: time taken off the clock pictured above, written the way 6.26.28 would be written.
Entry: 8.26.31
